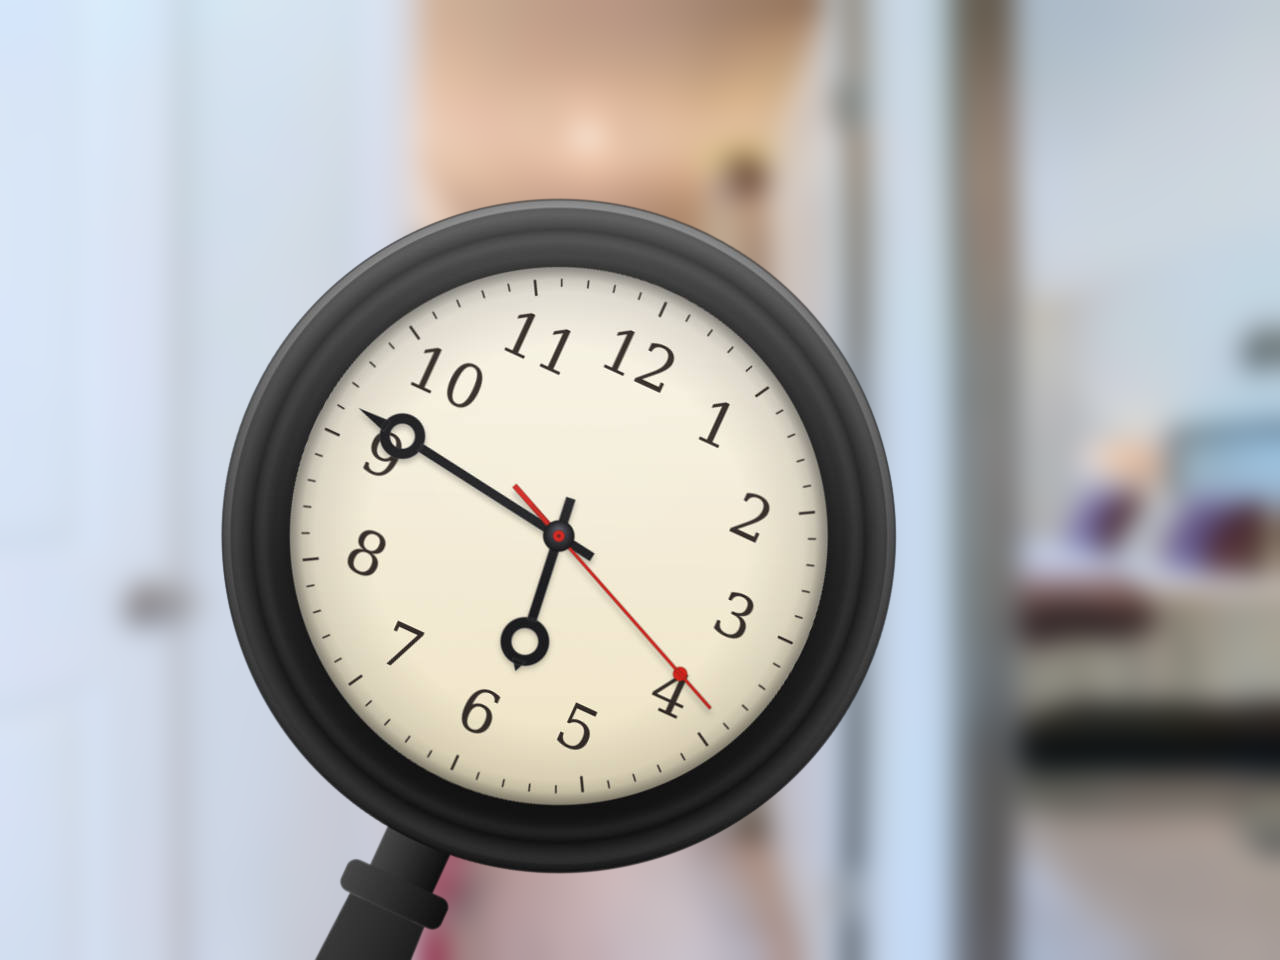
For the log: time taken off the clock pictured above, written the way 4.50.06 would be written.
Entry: 5.46.19
